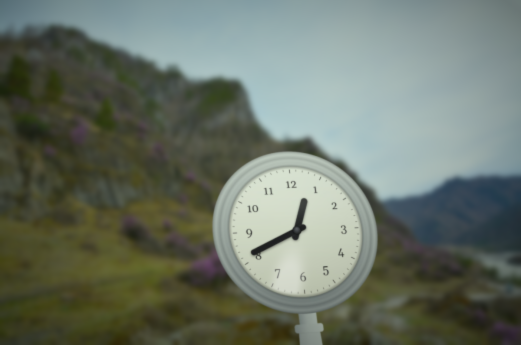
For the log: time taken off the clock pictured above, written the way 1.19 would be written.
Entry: 12.41
